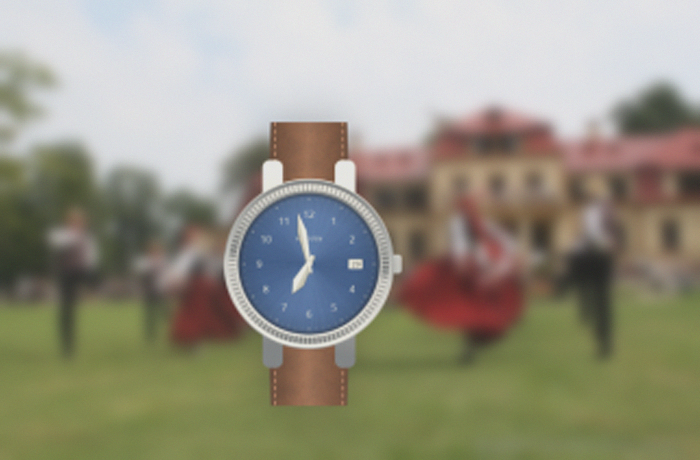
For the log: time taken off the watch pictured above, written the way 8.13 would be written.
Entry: 6.58
